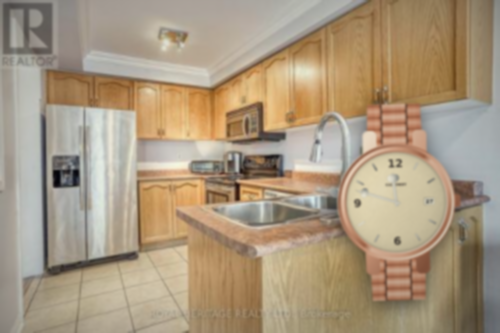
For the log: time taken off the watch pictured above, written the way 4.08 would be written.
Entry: 11.48
